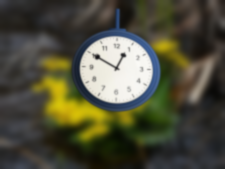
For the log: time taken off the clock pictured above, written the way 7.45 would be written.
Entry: 12.50
